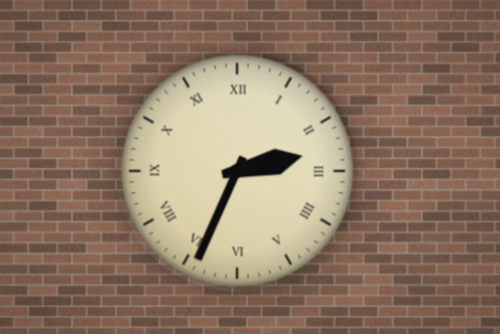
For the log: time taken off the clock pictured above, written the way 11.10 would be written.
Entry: 2.34
